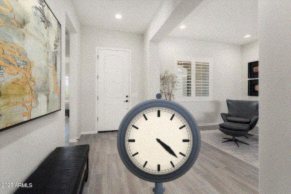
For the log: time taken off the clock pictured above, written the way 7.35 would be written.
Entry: 4.22
